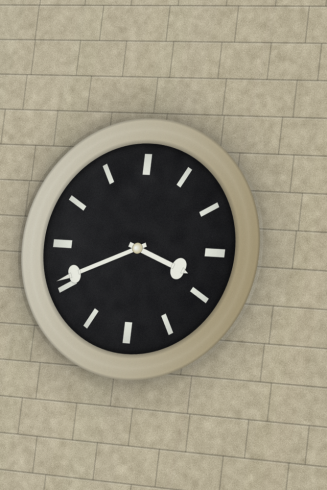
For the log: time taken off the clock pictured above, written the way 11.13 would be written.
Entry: 3.41
